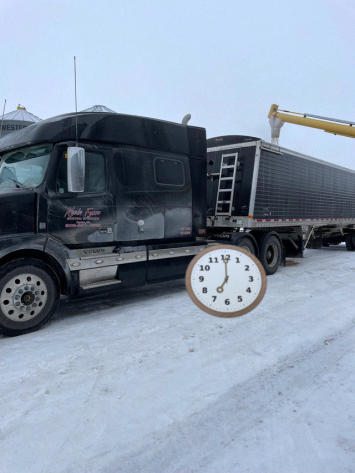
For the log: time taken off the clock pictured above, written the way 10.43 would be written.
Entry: 7.00
